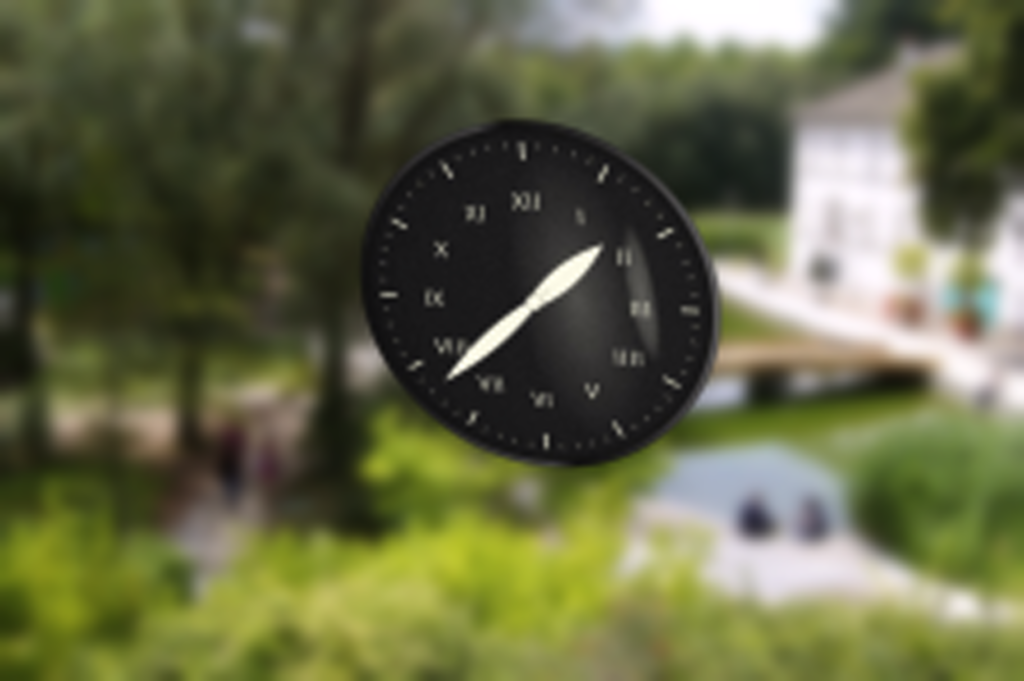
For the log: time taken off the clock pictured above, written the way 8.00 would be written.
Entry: 1.38
